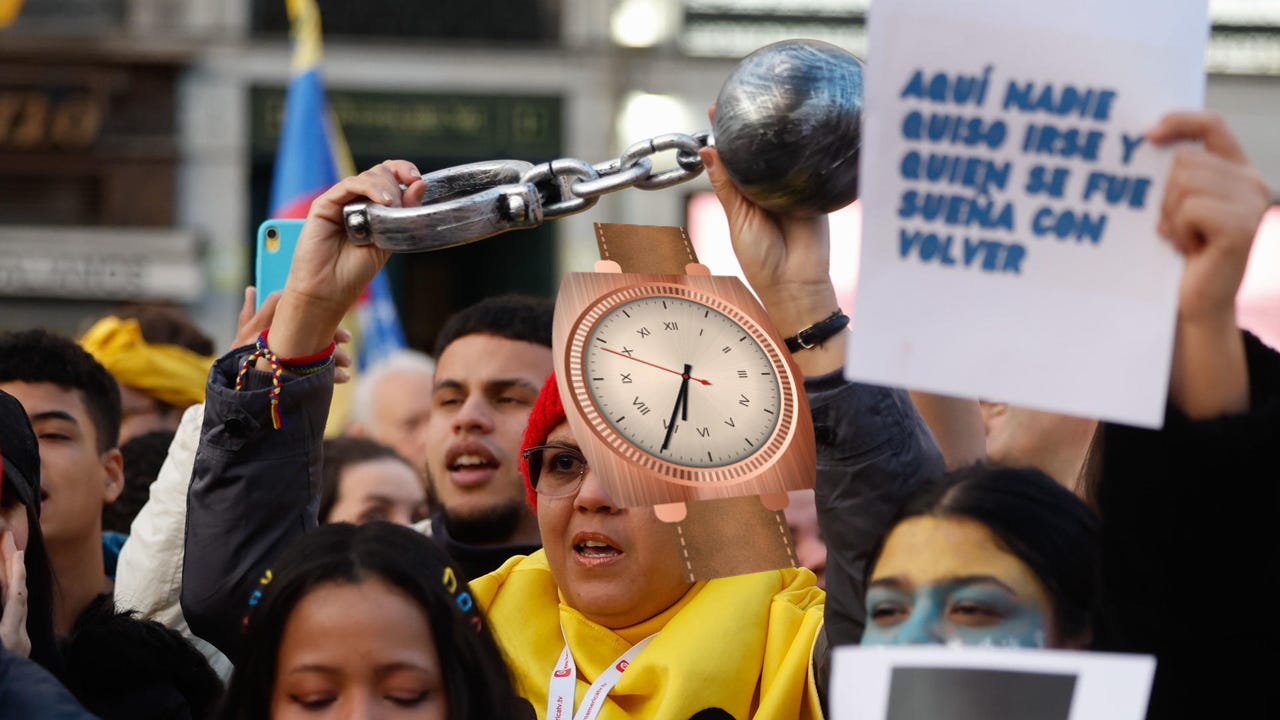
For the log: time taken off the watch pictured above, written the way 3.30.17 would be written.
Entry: 6.34.49
